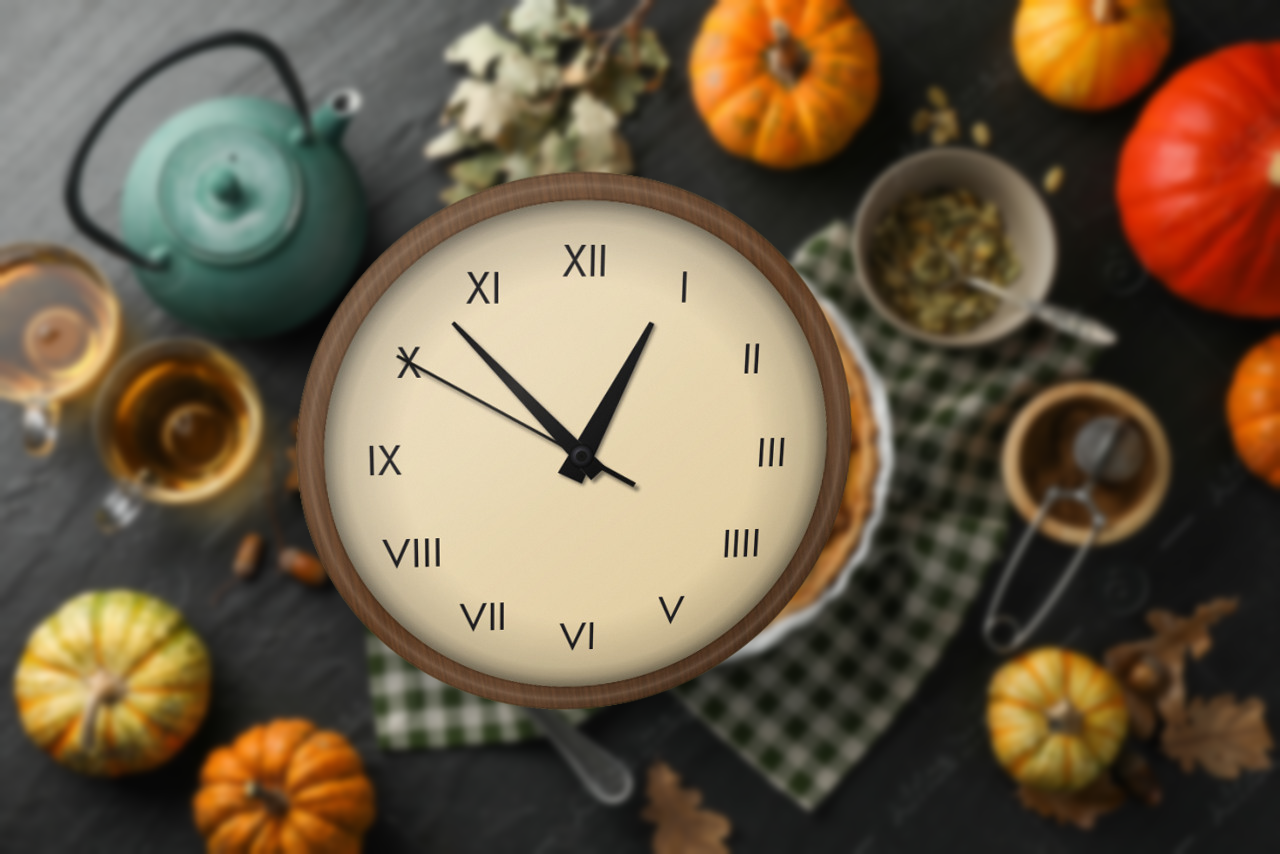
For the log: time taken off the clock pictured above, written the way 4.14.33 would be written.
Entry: 12.52.50
